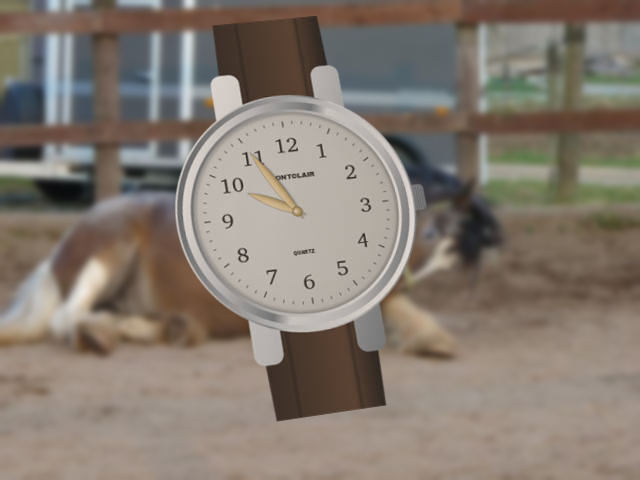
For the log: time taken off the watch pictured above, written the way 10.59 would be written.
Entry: 9.55
